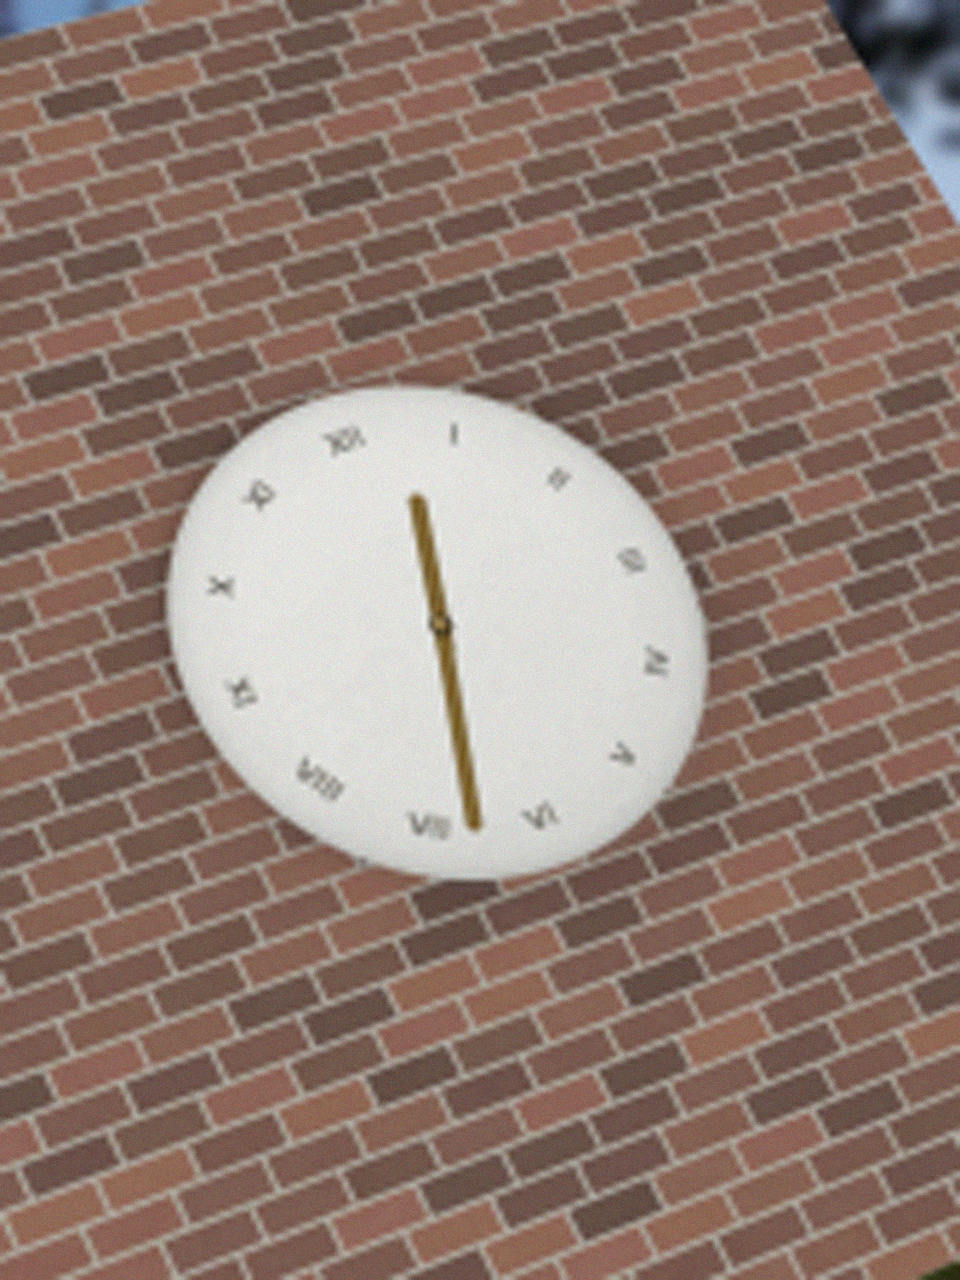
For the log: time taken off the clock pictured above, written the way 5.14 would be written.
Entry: 12.33
